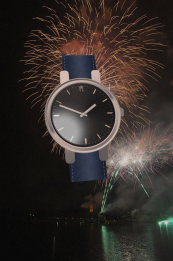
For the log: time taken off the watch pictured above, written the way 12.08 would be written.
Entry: 1.49
